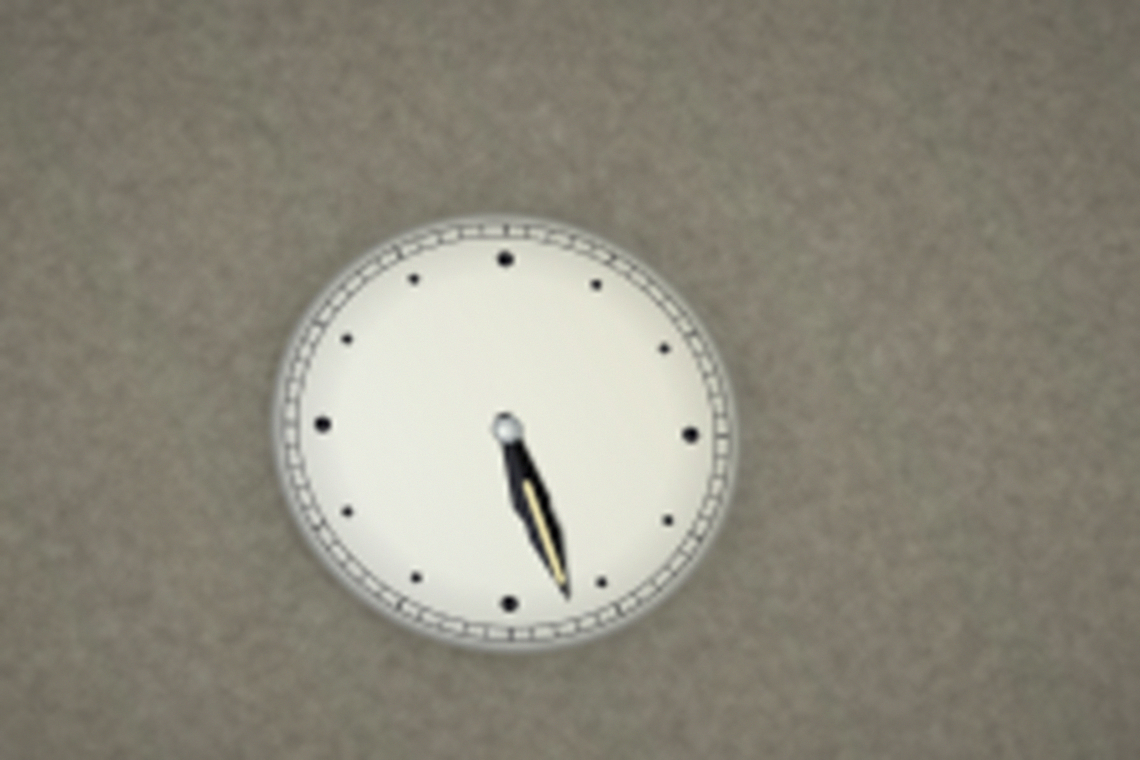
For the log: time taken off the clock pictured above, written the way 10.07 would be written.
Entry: 5.27
